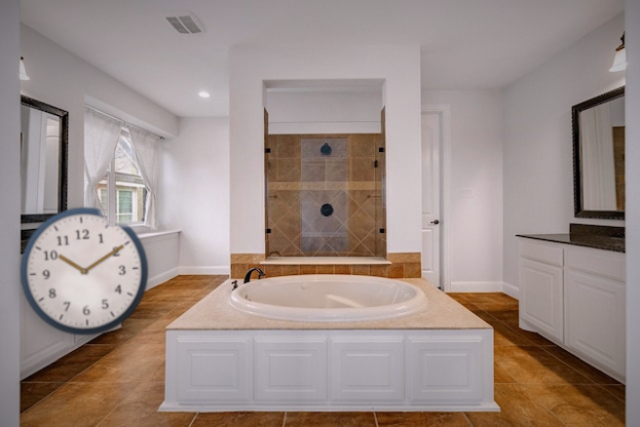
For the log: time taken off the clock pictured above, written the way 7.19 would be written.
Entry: 10.10
